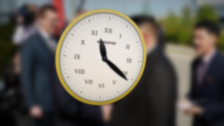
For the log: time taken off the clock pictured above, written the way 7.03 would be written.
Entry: 11.21
